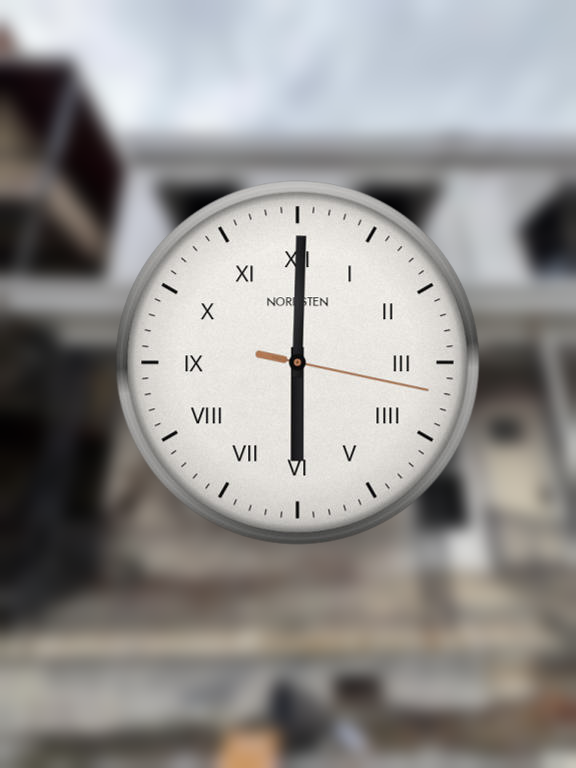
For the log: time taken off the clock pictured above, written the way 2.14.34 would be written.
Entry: 6.00.17
